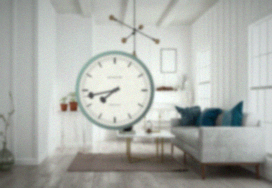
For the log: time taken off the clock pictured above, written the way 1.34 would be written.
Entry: 7.43
